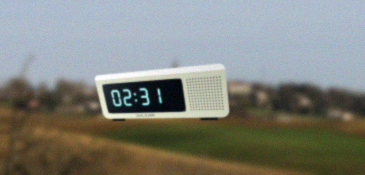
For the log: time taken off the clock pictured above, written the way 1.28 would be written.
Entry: 2.31
